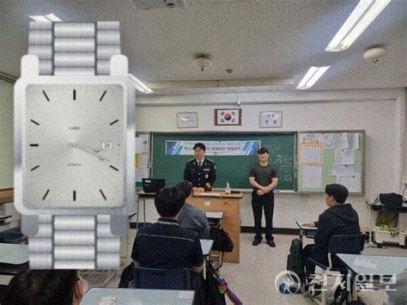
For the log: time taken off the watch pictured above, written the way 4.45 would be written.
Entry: 3.19
